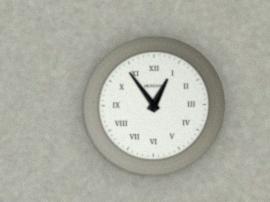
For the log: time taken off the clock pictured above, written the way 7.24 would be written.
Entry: 12.54
